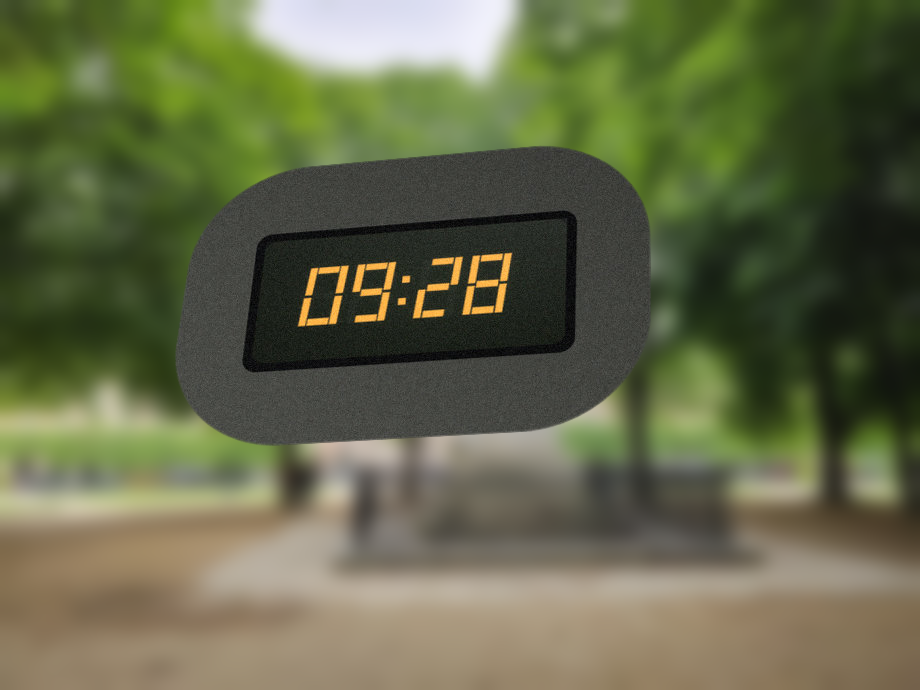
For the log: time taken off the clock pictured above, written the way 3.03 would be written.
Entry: 9.28
